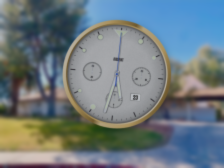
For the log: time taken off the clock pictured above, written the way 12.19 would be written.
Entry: 5.32
